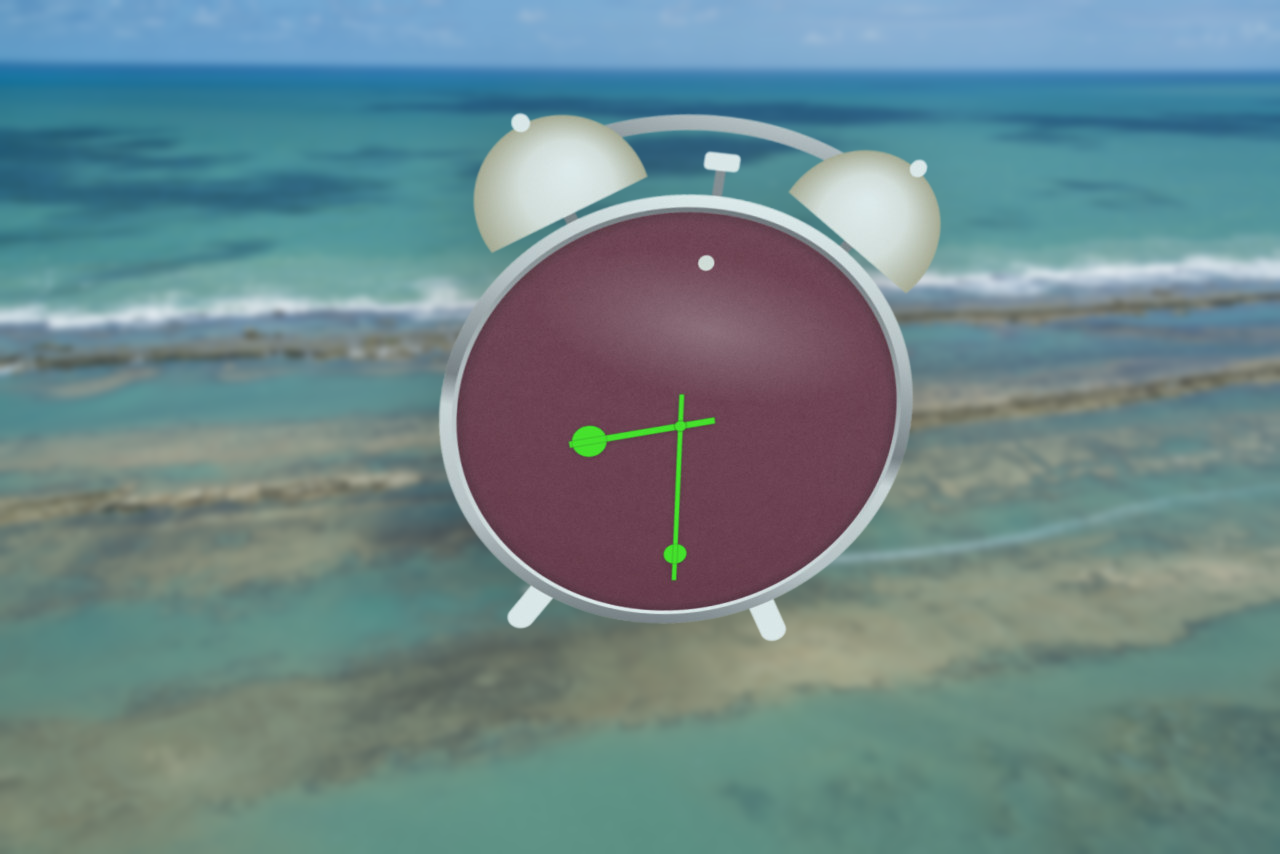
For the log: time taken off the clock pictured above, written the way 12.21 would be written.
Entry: 8.29
